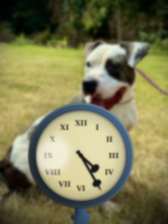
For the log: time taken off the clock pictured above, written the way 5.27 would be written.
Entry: 4.25
